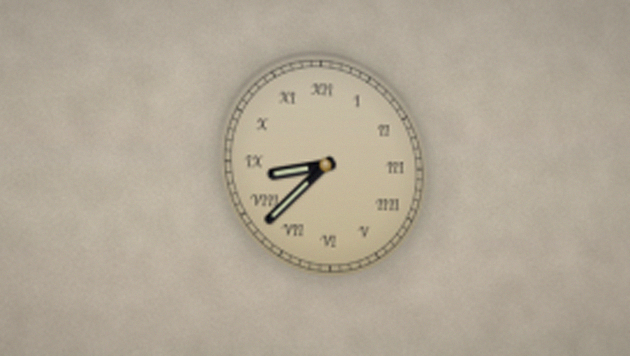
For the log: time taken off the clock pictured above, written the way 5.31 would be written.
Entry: 8.38
